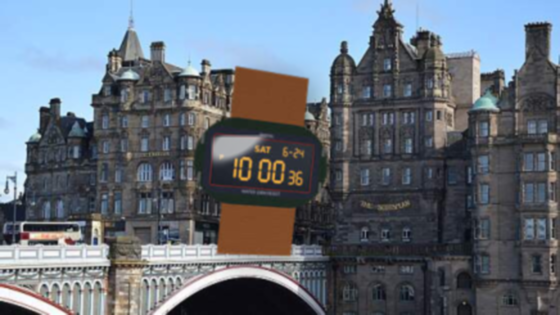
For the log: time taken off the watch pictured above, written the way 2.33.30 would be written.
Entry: 10.00.36
